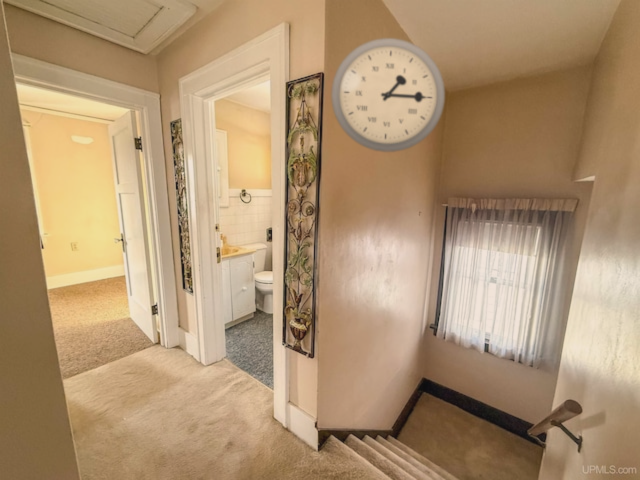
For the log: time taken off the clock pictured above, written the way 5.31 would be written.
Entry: 1.15
